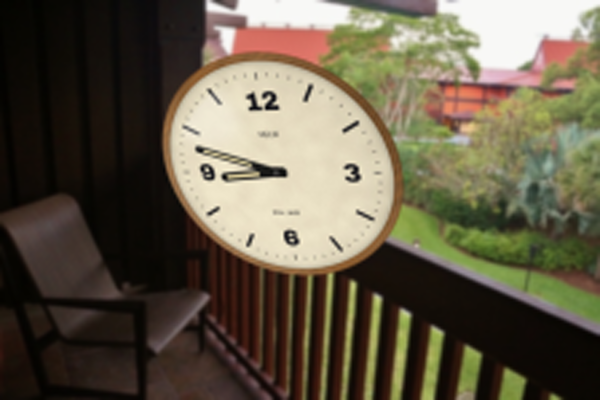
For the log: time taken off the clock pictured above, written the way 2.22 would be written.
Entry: 8.48
